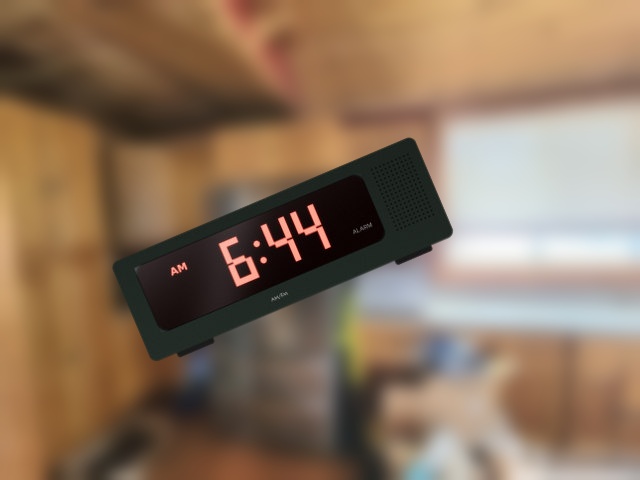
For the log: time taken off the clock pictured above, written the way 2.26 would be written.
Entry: 6.44
